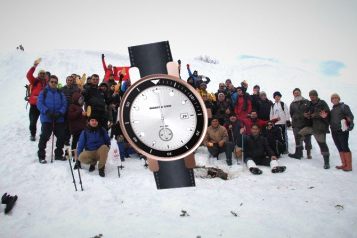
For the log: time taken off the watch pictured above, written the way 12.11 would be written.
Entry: 6.00
